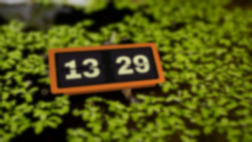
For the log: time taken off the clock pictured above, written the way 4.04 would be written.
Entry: 13.29
